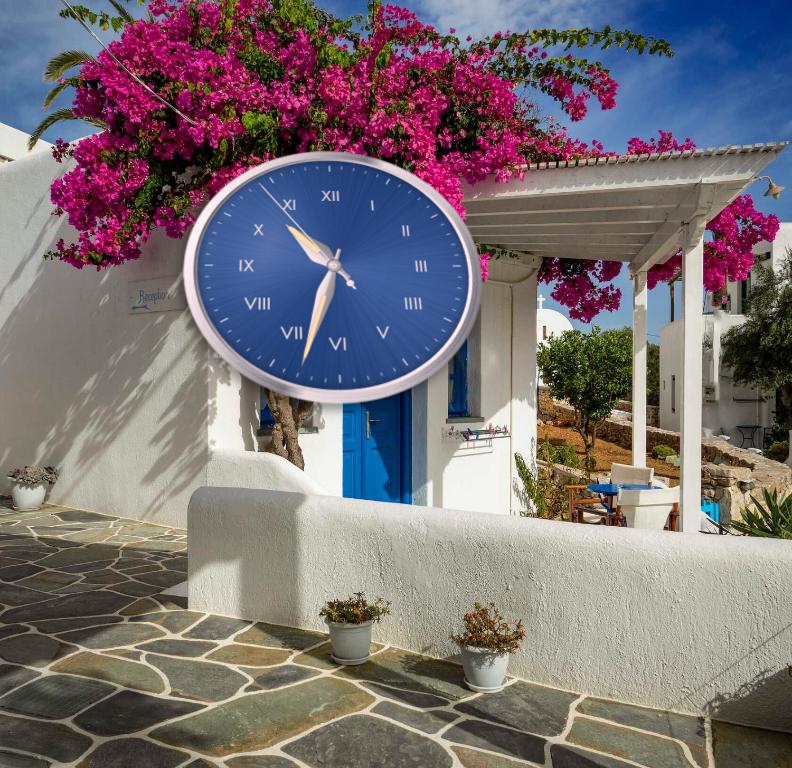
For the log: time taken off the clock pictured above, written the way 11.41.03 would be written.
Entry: 10.32.54
